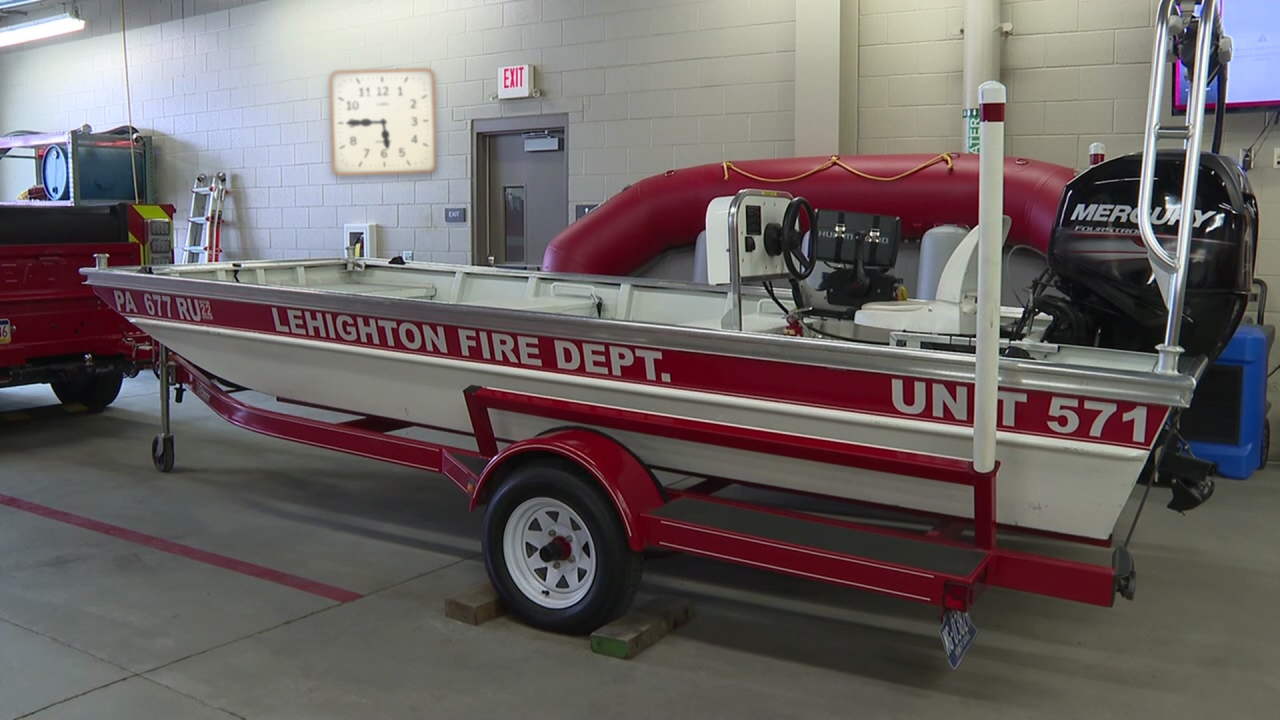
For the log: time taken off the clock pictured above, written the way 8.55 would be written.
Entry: 5.45
